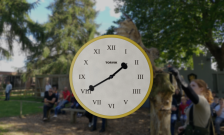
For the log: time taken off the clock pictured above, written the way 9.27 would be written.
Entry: 1.40
